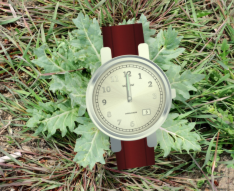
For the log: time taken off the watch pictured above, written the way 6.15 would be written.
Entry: 12.00
